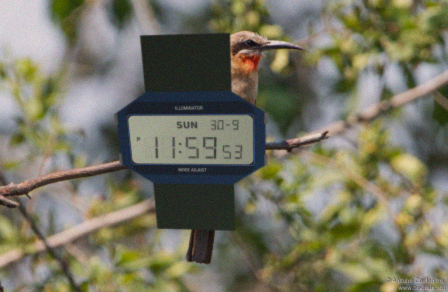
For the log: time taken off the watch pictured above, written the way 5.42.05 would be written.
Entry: 11.59.53
